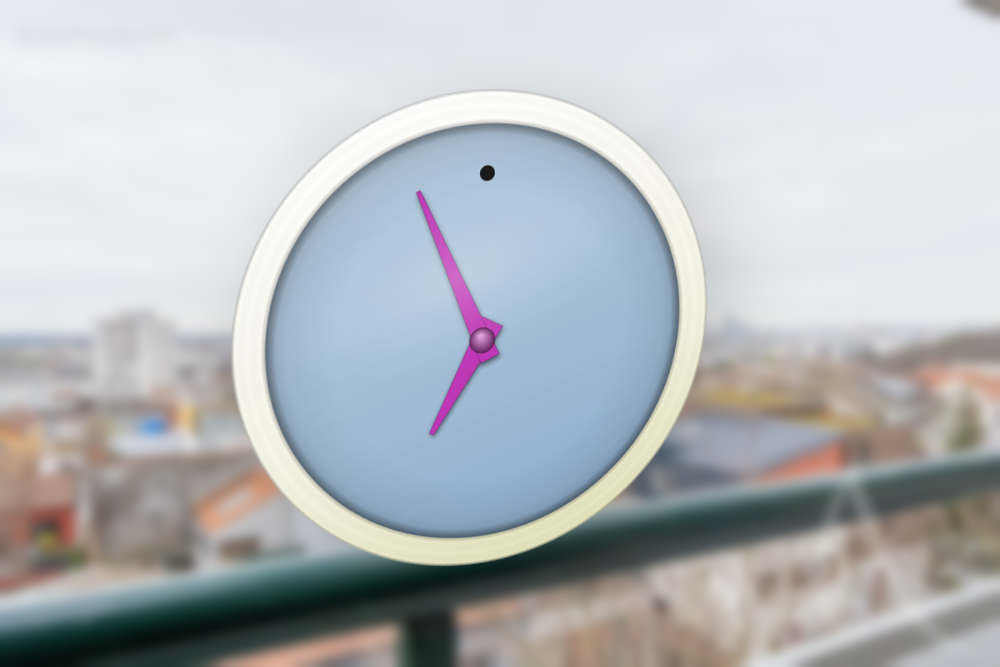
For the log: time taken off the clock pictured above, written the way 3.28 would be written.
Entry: 6.56
